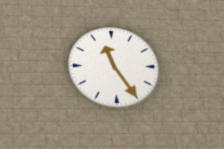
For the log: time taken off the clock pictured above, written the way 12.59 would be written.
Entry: 11.25
